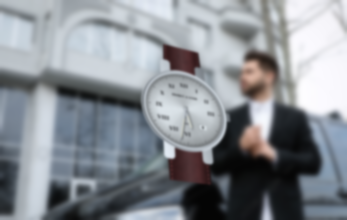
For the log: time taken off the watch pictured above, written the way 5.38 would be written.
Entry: 5.32
